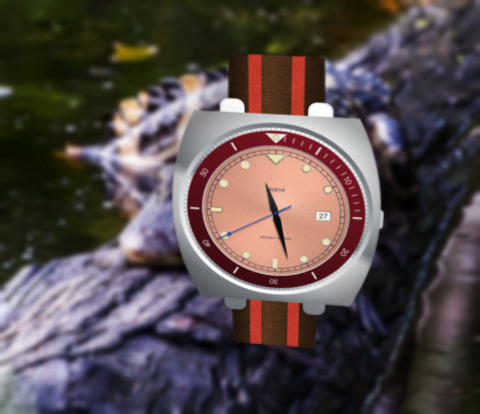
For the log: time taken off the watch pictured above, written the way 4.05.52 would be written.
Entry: 11.27.40
